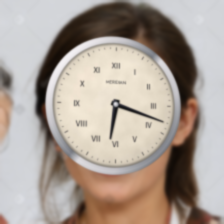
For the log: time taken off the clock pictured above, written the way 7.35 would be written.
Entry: 6.18
